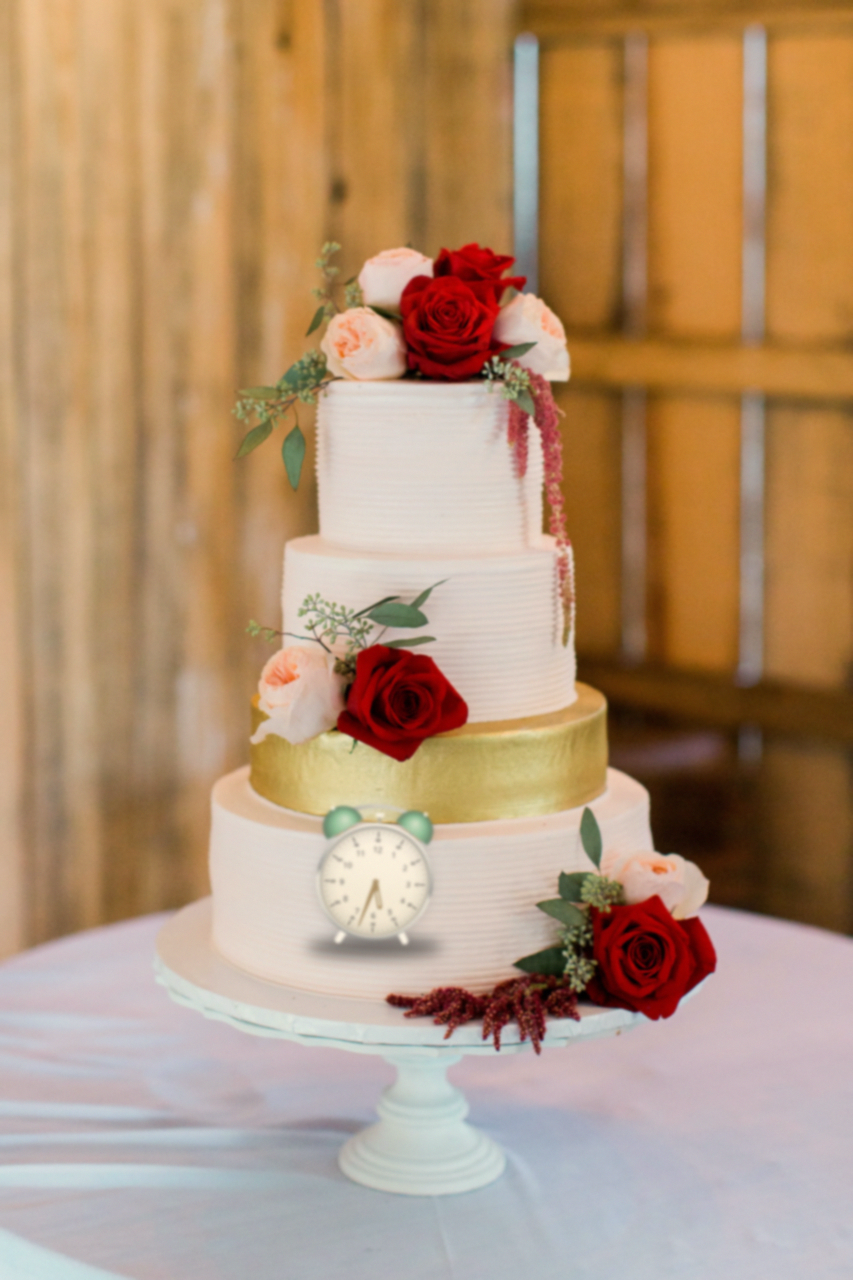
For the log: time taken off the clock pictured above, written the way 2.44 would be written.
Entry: 5.33
